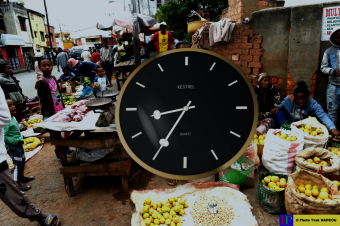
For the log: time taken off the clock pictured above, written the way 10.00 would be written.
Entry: 8.35
